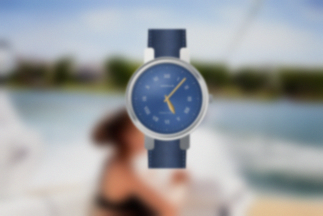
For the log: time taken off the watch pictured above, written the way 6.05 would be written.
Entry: 5.07
